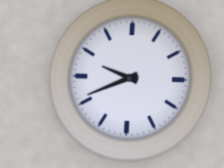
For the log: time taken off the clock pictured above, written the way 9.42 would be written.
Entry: 9.41
